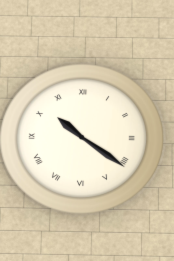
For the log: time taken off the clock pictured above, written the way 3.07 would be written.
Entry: 10.21
